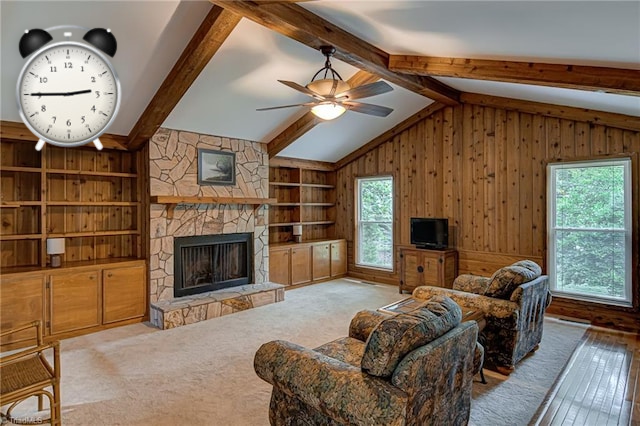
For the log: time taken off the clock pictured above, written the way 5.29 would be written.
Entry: 2.45
